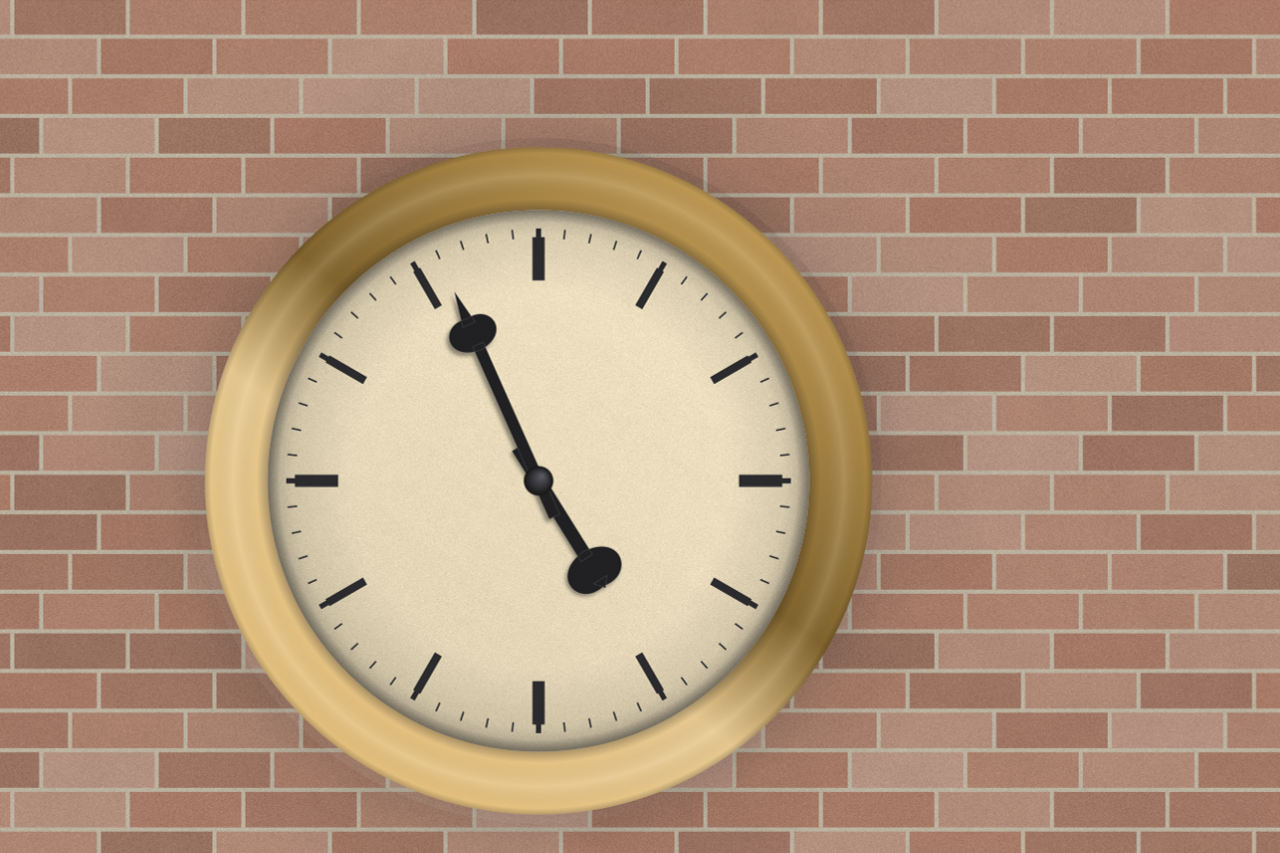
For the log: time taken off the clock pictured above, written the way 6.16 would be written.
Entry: 4.56
